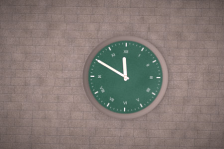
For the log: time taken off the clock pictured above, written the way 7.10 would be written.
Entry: 11.50
